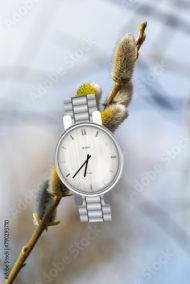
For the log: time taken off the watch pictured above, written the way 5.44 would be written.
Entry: 6.38
